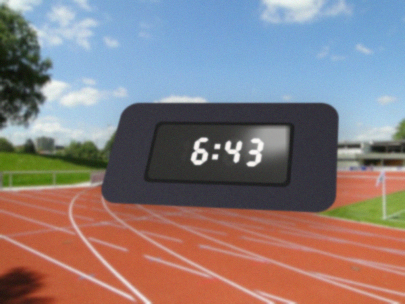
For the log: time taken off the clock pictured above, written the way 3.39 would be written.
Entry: 6.43
